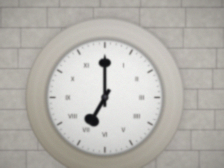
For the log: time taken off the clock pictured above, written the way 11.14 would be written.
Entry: 7.00
